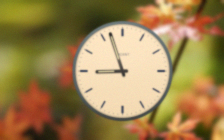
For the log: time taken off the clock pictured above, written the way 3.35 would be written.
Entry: 8.57
